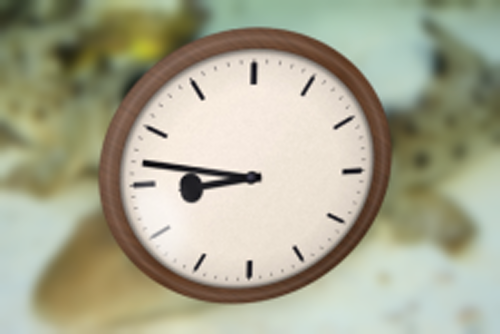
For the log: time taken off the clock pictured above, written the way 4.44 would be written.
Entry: 8.47
